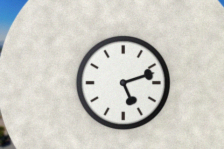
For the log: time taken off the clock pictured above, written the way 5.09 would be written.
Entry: 5.12
